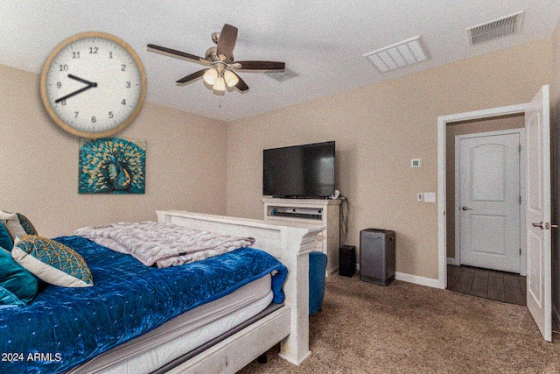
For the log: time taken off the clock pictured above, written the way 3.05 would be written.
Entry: 9.41
